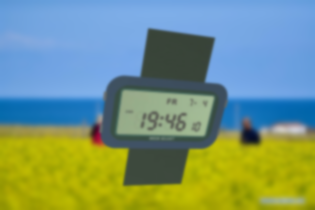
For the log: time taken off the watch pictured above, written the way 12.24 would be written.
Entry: 19.46
